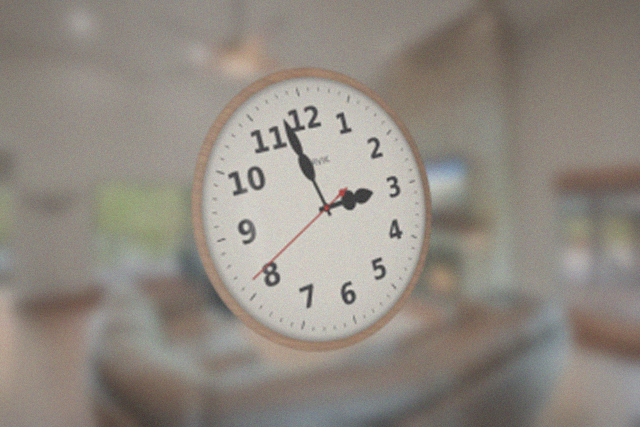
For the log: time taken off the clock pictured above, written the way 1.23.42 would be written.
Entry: 2.57.41
